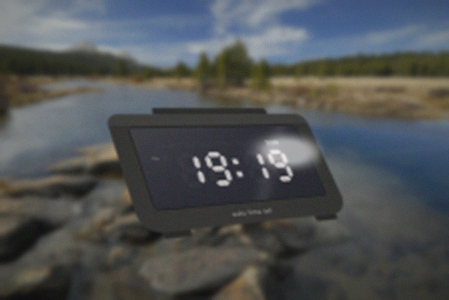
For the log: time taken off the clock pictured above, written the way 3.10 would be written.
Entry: 19.19
